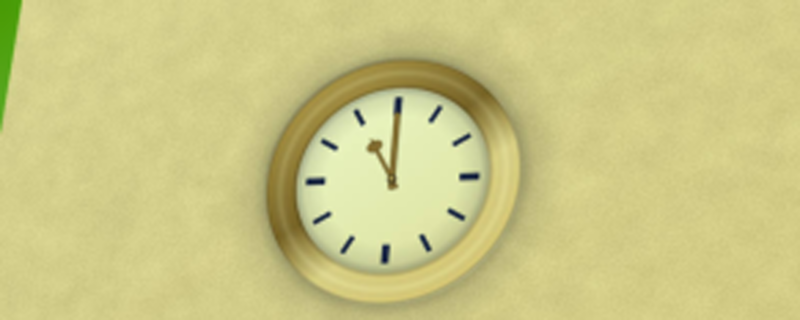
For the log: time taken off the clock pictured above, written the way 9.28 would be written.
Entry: 11.00
